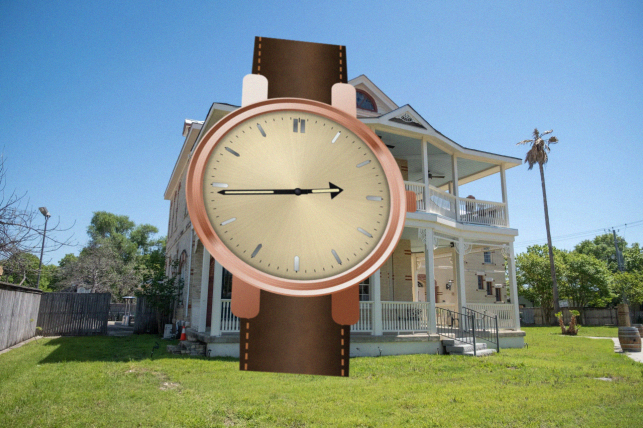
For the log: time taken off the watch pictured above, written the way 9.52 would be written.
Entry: 2.44
